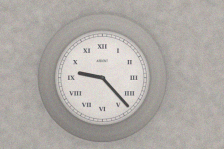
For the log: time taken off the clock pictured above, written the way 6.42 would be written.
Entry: 9.23
